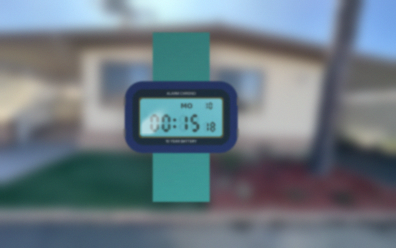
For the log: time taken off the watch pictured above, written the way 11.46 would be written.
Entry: 0.15
